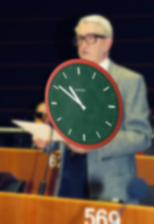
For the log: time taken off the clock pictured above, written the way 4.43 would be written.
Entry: 10.51
